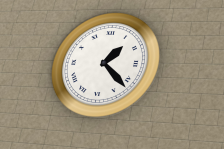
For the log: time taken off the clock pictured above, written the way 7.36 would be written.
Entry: 1.22
